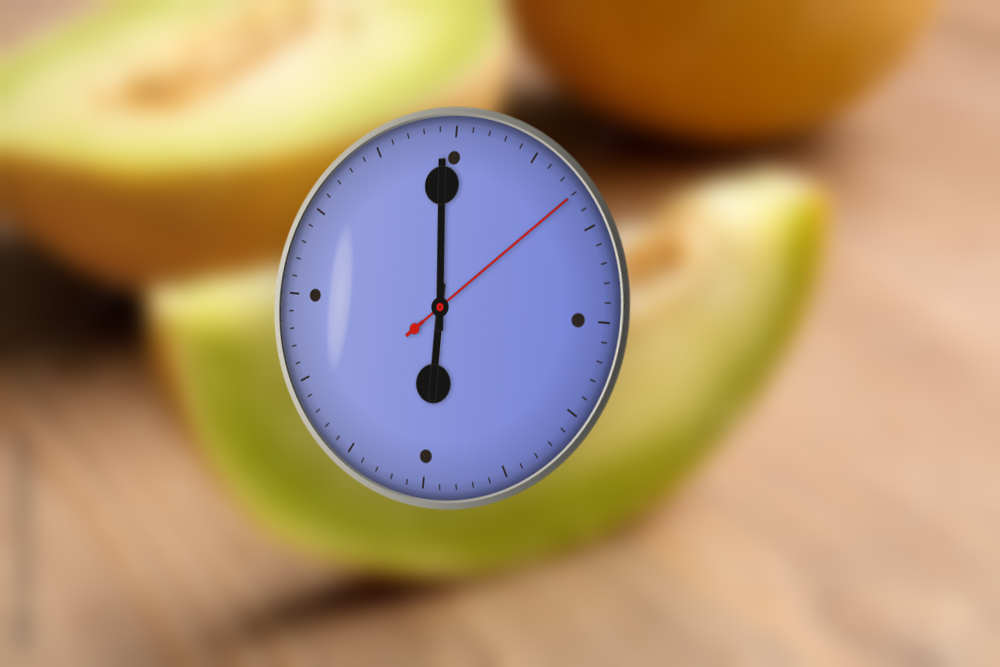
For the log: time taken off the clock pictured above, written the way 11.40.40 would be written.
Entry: 5.59.08
